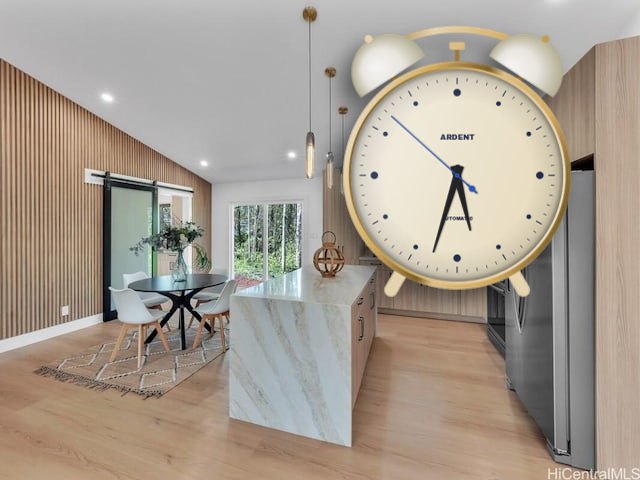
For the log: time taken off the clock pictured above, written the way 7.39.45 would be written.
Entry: 5.32.52
